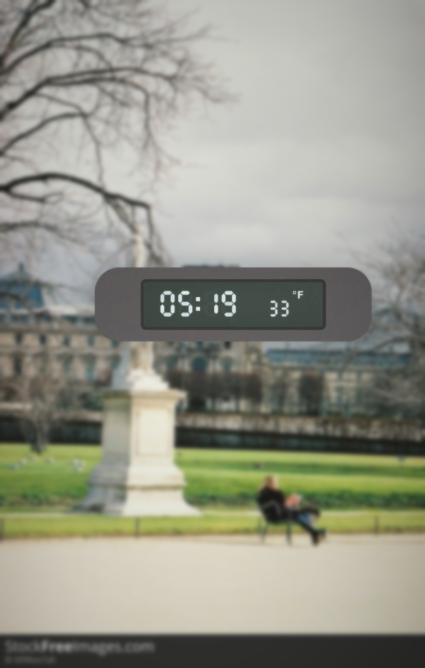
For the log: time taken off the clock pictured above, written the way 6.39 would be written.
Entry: 5.19
